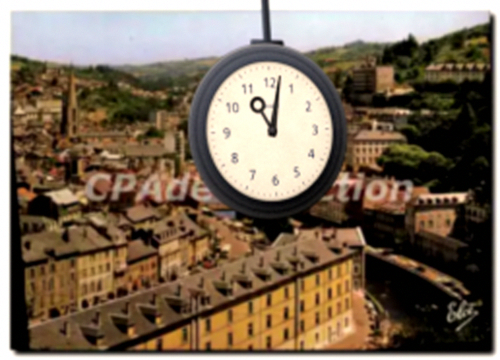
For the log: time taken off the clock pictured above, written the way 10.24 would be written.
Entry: 11.02
